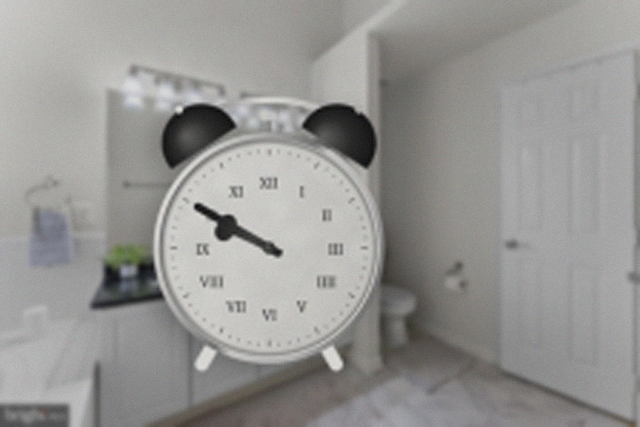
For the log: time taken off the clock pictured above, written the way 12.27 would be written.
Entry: 9.50
